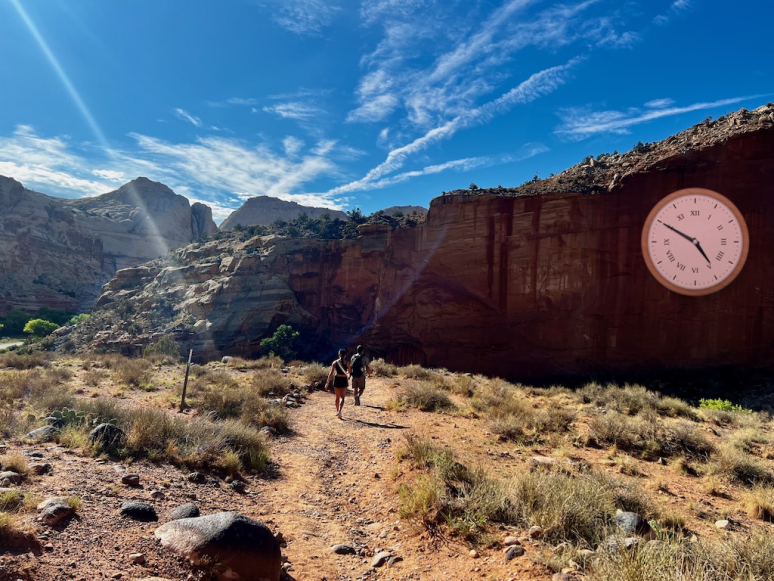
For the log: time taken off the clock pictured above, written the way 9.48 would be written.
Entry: 4.50
